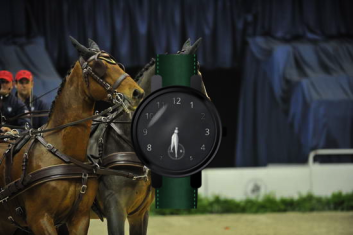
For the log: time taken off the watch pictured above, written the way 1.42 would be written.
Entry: 6.30
